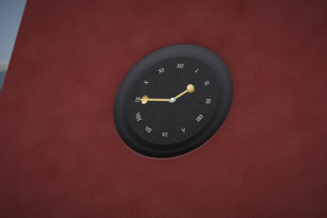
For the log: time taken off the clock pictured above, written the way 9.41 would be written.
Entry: 1.45
